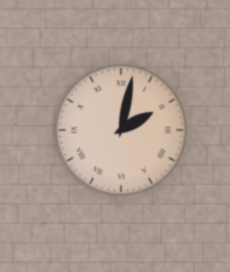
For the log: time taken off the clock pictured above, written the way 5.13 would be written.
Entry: 2.02
